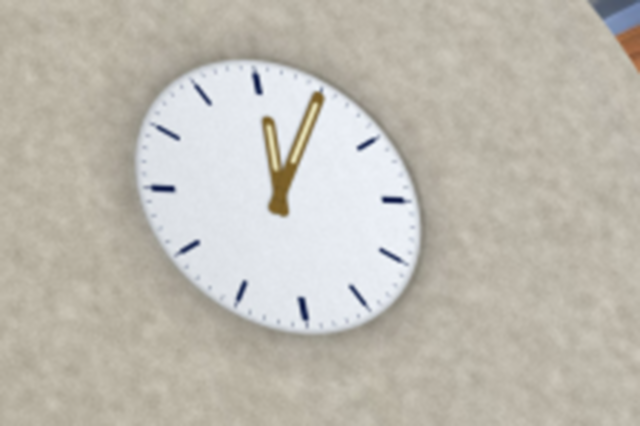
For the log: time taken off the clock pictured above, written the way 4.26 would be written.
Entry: 12.05
